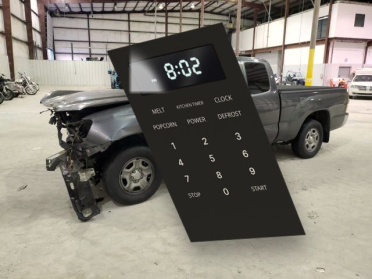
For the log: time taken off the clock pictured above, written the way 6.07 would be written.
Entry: 8.02
